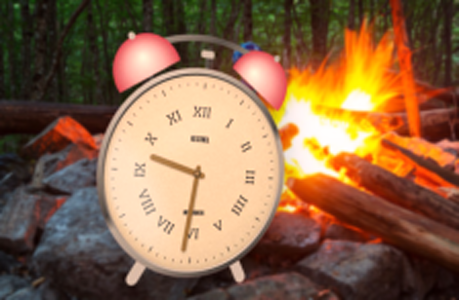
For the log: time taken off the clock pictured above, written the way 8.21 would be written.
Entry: 9.31
